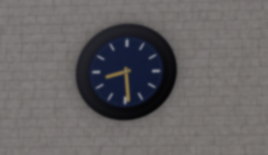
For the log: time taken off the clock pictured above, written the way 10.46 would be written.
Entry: 8.29
